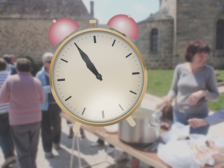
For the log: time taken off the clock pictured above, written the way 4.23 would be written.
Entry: 10.55
